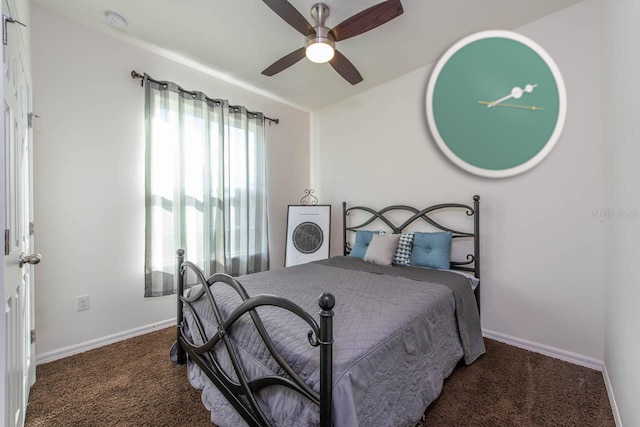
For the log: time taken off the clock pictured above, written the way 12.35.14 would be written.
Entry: 2.11.16
